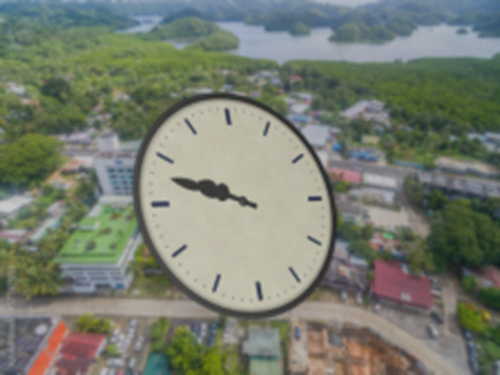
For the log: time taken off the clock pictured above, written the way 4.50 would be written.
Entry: 9.48
